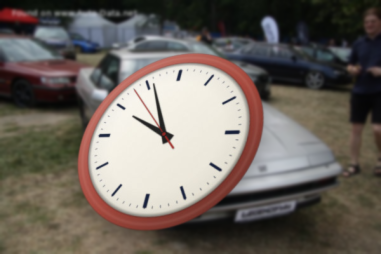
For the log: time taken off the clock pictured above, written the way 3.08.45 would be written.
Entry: 9.55.53
